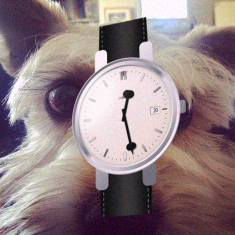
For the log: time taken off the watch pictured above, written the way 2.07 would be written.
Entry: 12.28
